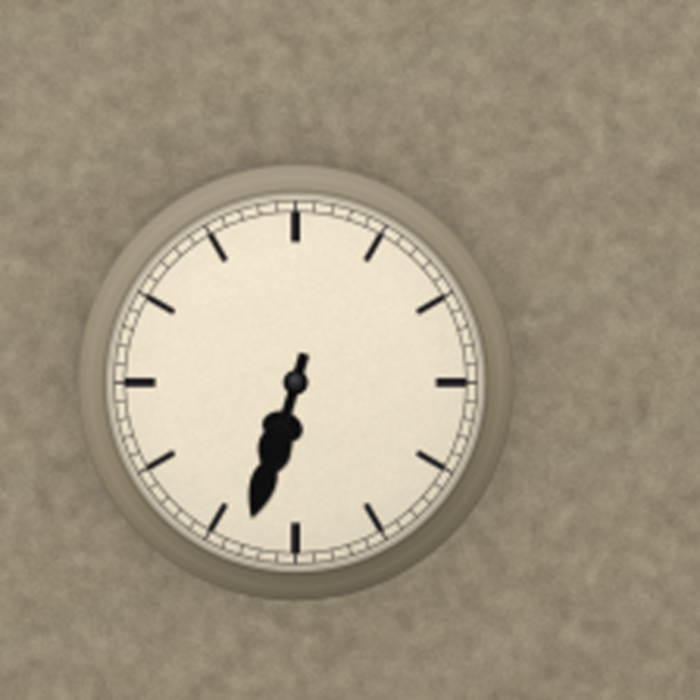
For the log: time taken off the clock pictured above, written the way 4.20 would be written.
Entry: 6.33
